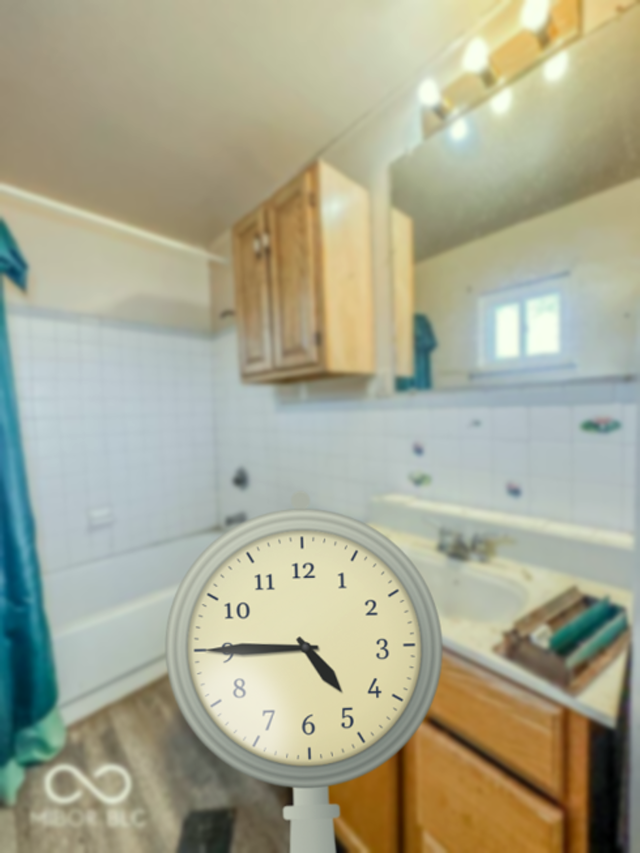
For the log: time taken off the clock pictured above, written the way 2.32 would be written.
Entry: 4.45
